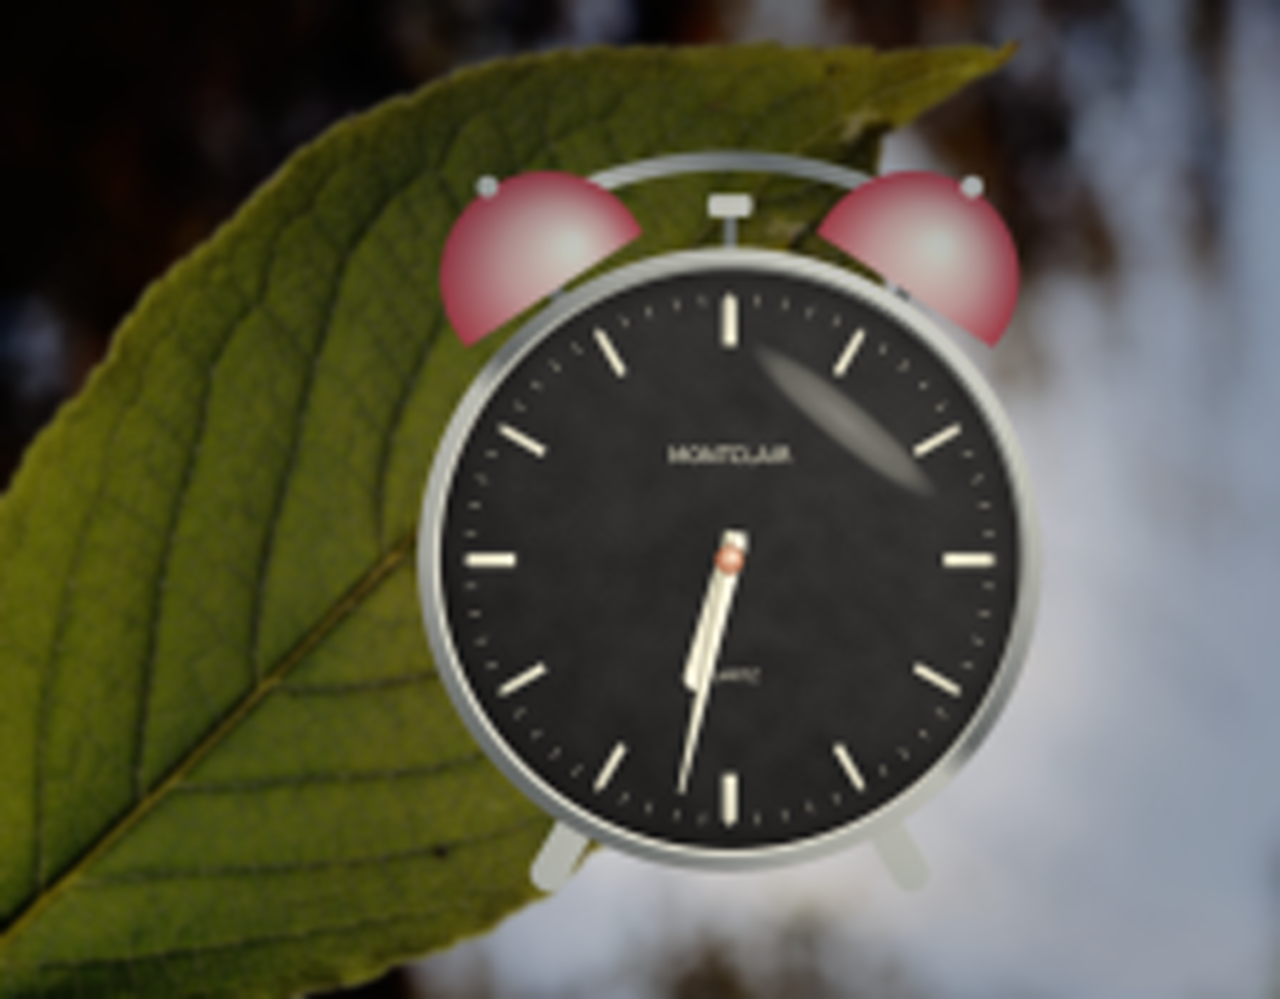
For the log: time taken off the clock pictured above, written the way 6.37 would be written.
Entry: 6.32
